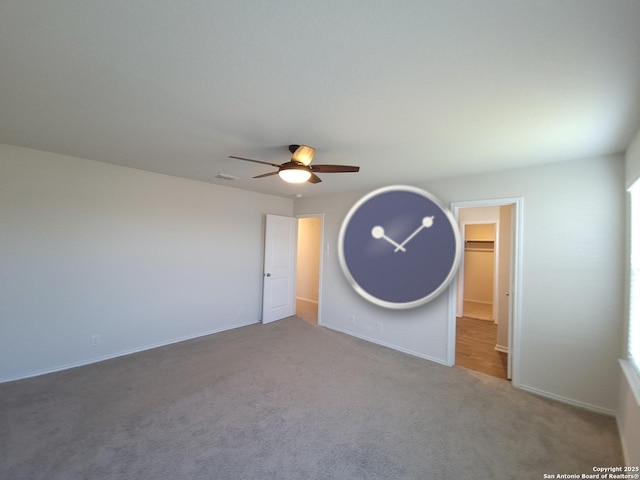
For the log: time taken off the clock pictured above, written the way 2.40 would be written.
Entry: 10.08
